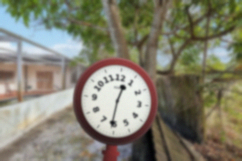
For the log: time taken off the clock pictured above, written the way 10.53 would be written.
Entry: 12.31
